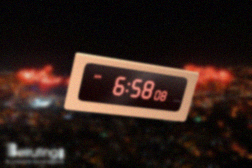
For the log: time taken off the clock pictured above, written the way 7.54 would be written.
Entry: 6.58
